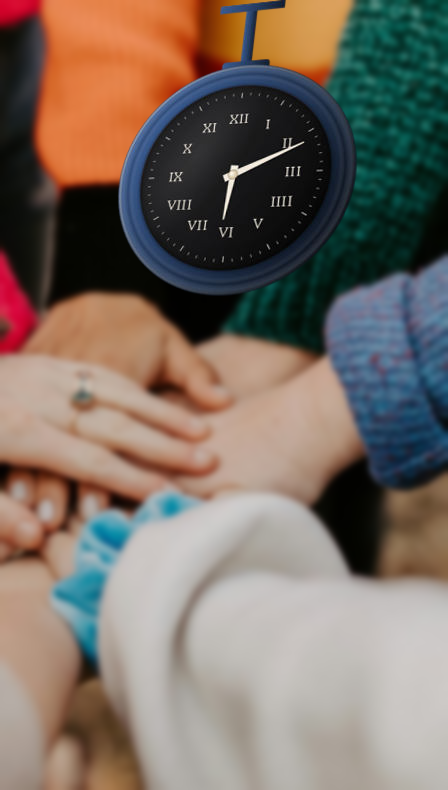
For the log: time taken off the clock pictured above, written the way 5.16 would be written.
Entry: 6.11
